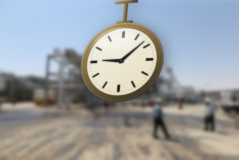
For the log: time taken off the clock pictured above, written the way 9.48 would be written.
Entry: 9.08
